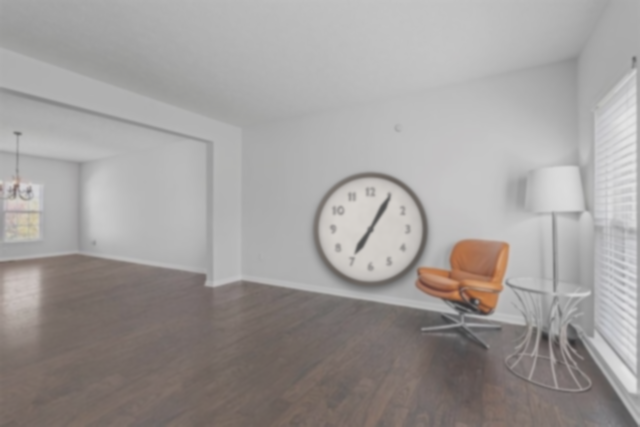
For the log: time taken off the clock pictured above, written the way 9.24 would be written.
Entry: 7.05
